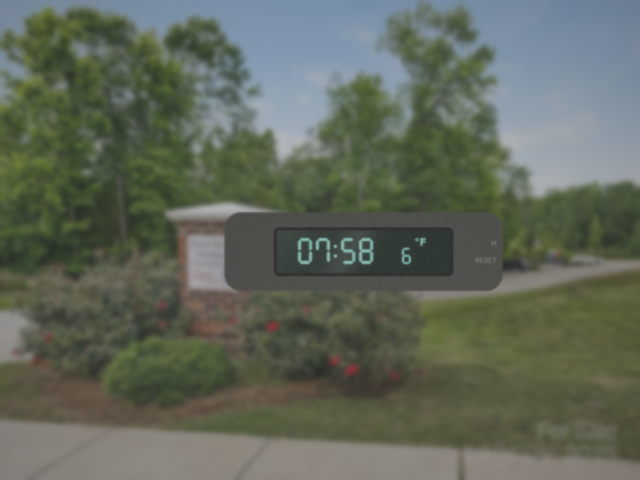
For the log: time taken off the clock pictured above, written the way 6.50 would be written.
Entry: 7.58
